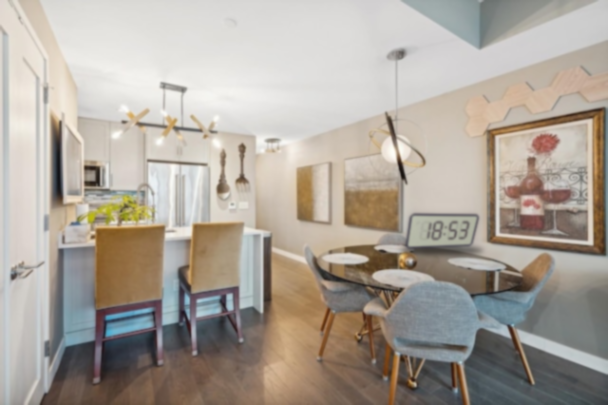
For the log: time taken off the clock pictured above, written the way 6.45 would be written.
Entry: 18.53
